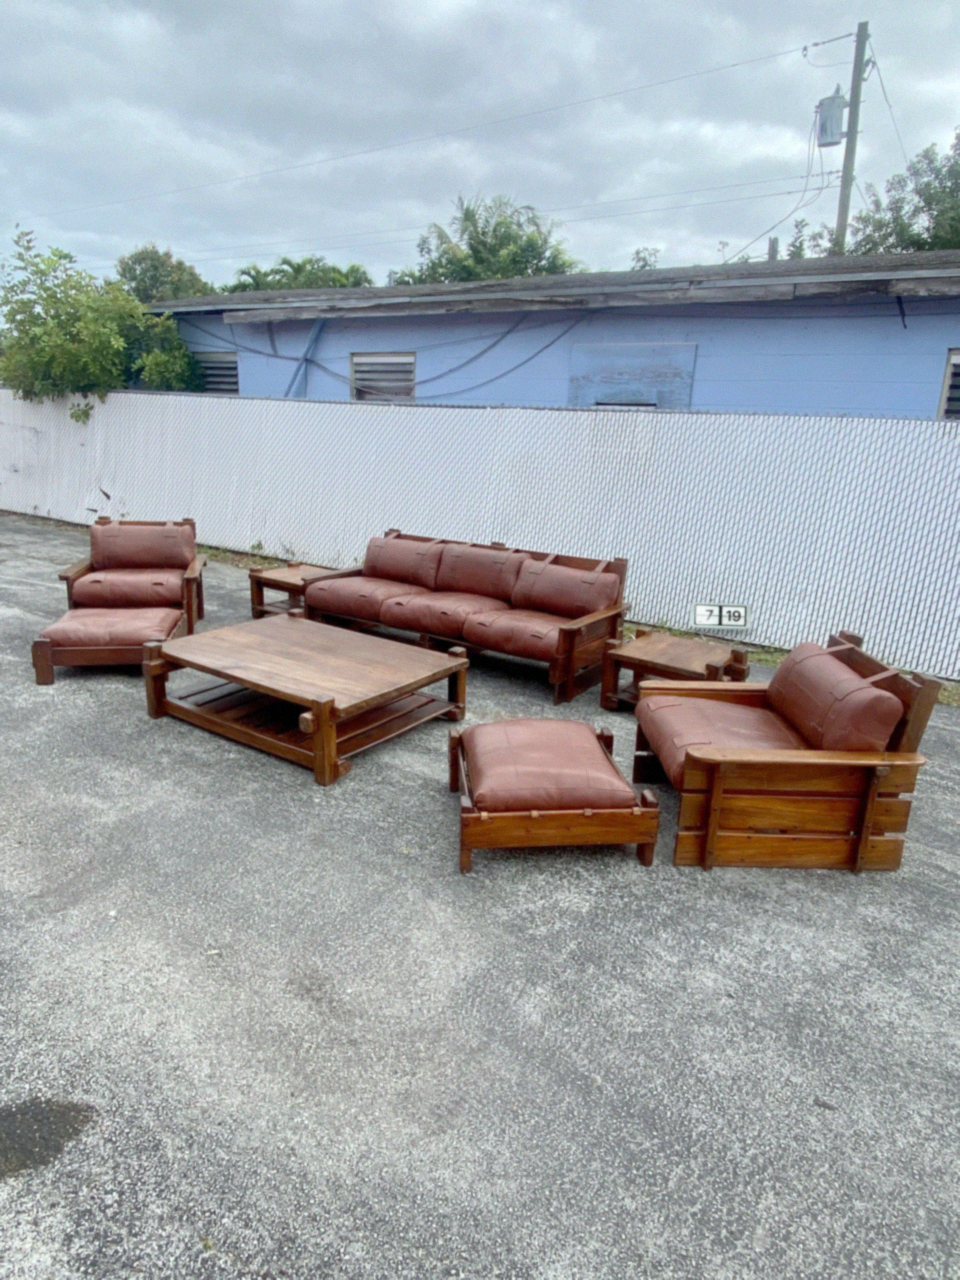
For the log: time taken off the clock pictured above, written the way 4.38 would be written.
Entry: 7.19
